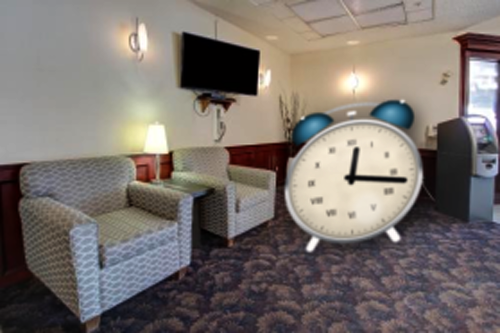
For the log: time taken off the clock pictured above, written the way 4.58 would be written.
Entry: 12.17
